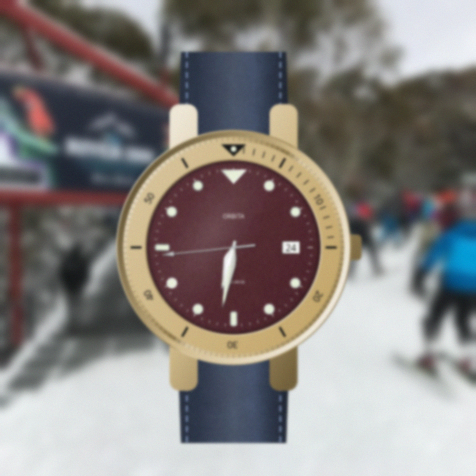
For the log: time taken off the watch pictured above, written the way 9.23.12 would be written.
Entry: 6.31.44
